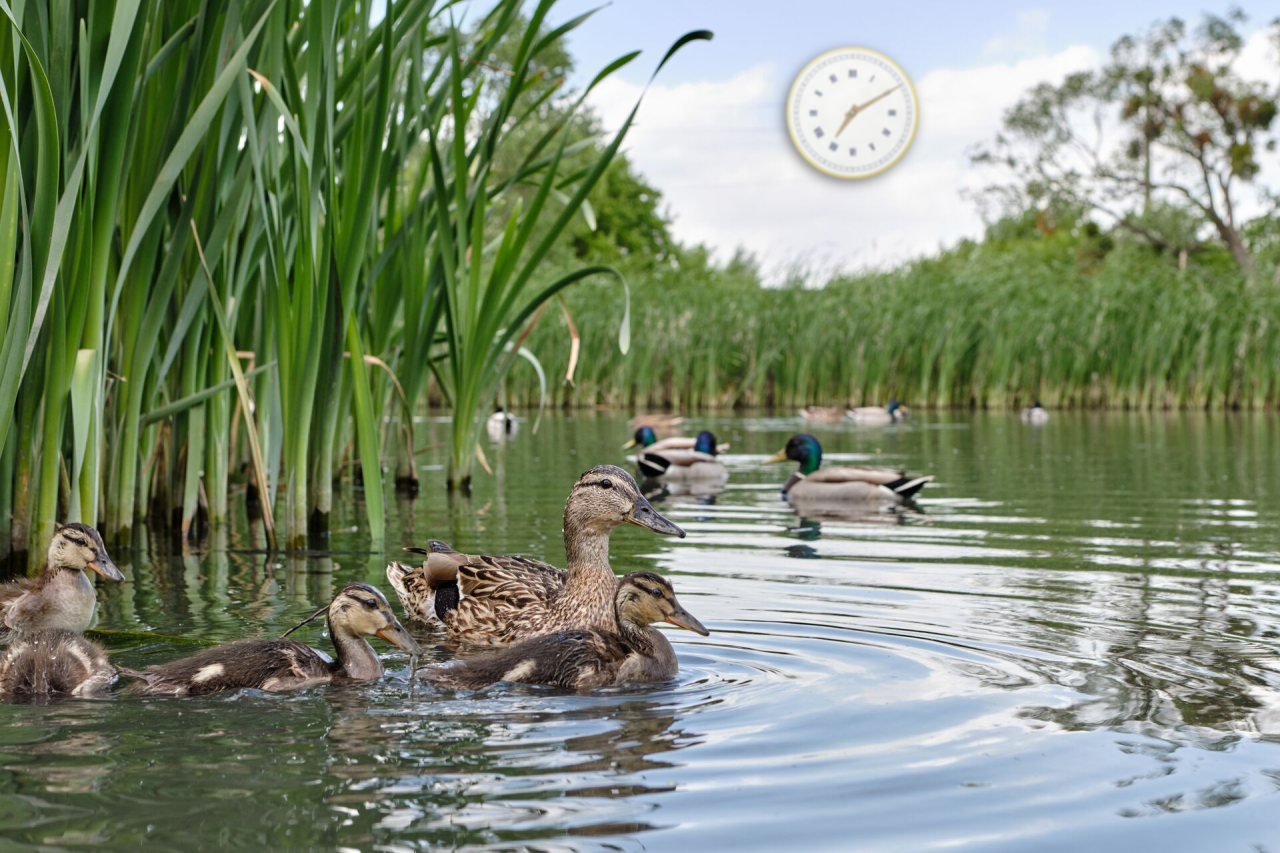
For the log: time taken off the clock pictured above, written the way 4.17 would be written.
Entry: 7.10
